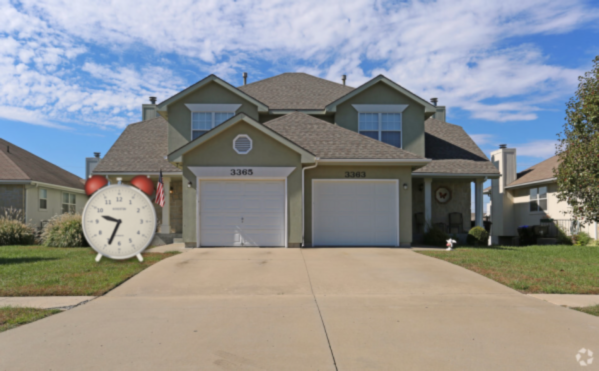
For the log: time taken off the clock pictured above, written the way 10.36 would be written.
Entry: 9.34
